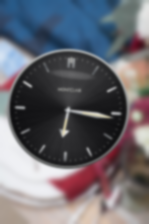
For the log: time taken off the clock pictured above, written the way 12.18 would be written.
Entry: 6.16
